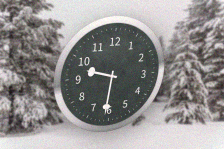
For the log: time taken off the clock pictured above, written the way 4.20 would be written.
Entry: 9.31
